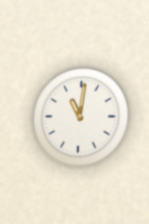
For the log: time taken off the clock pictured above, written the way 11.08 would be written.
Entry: 11.01
